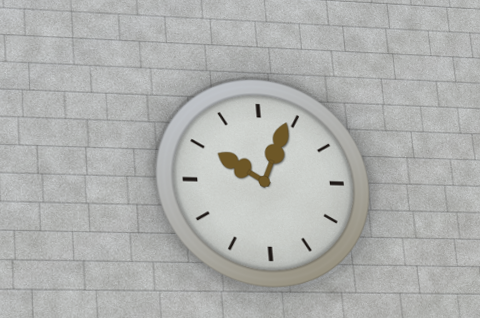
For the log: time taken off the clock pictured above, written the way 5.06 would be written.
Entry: 10.04
